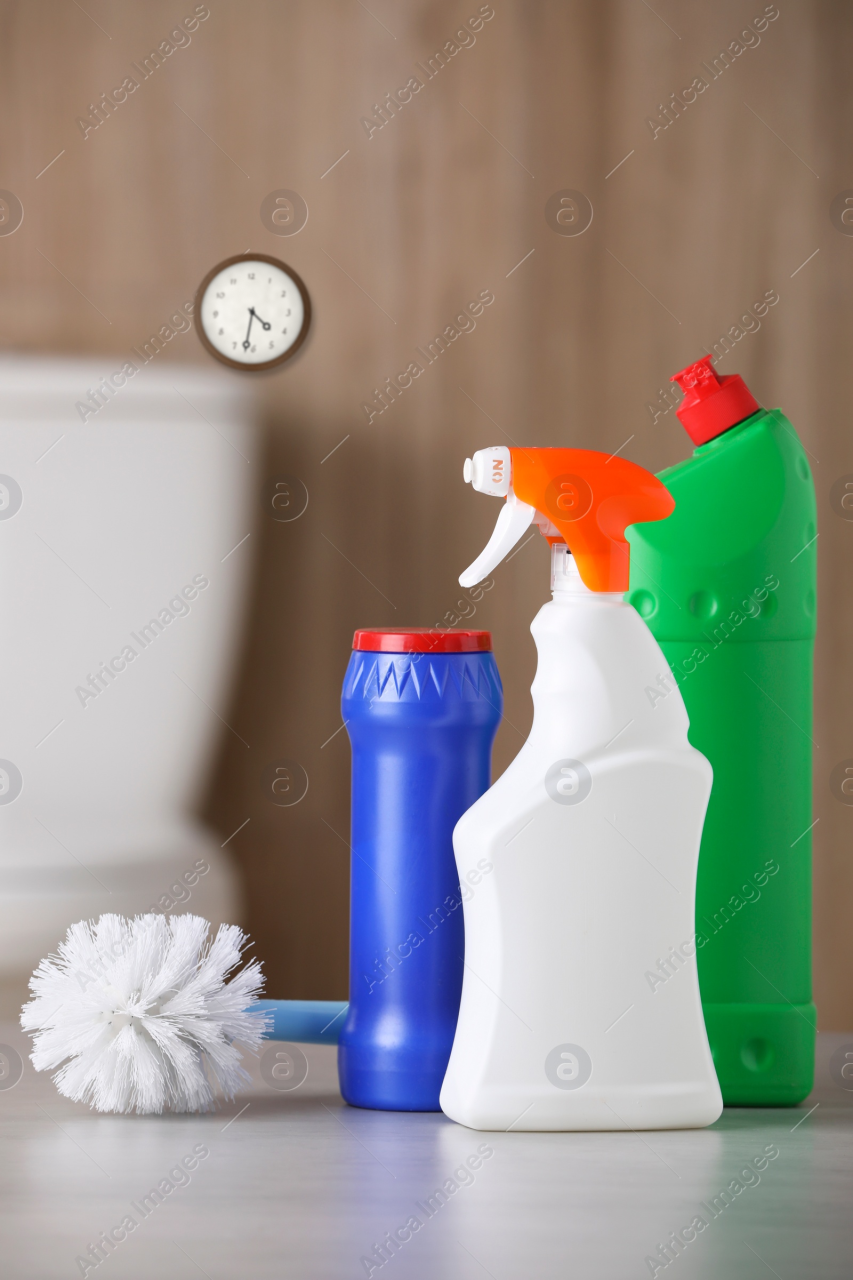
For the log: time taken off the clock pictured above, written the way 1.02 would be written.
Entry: 4.32
